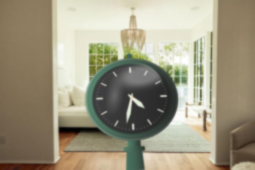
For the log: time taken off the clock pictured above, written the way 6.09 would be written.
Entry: 4.32
